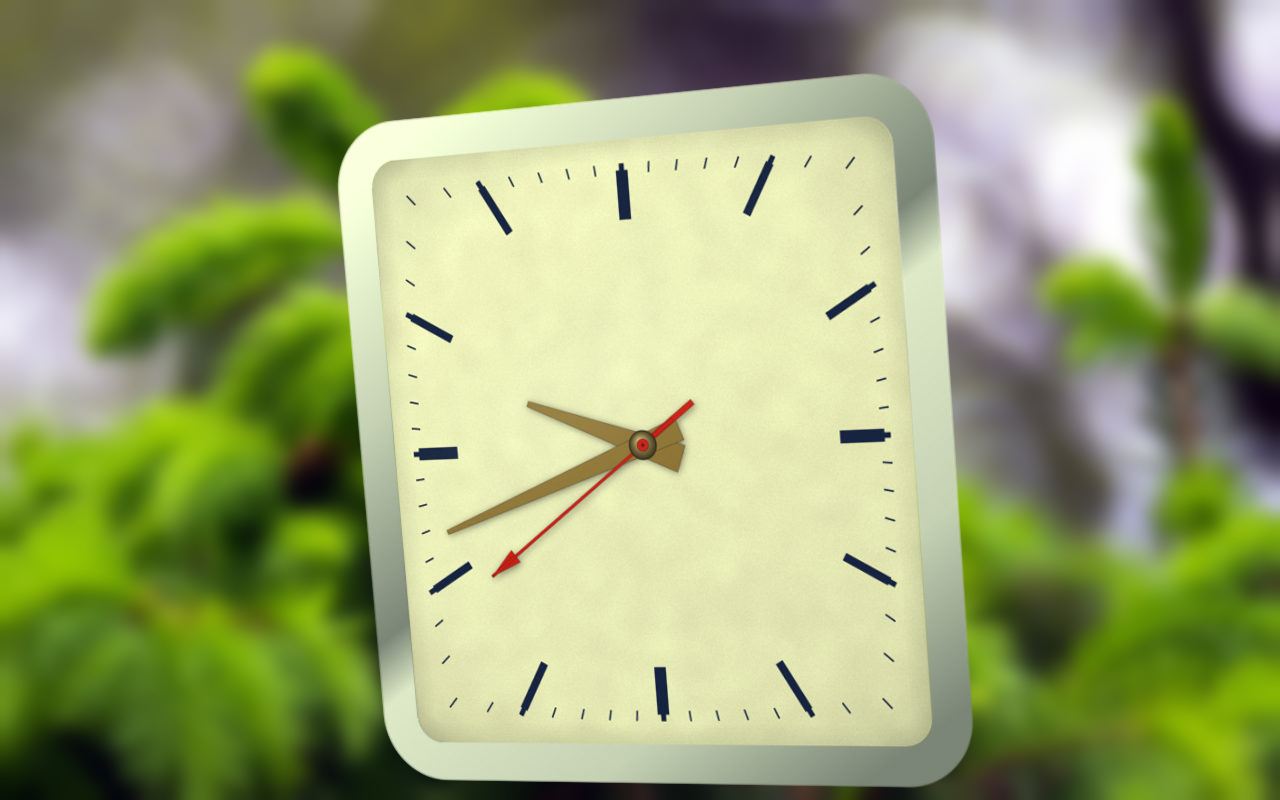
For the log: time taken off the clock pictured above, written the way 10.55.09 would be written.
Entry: 9.41.39
